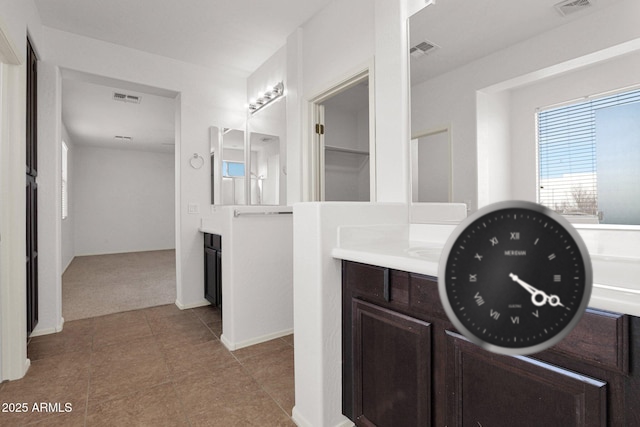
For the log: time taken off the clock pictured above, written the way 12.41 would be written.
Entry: 4.20
